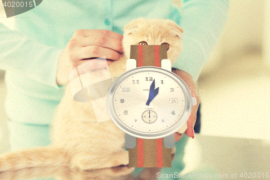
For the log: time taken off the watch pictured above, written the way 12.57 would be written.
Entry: 1.02
